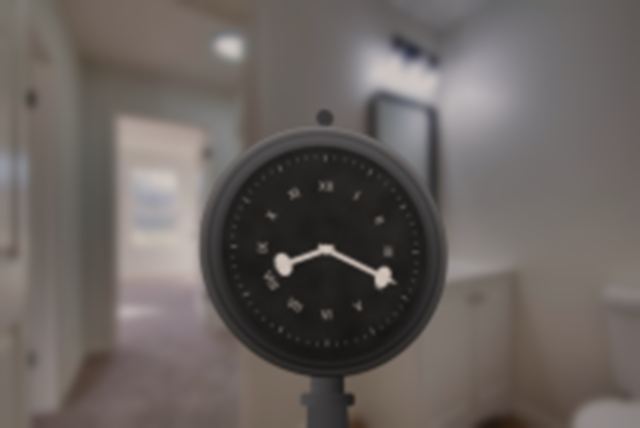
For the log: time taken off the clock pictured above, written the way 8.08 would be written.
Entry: 8.19
